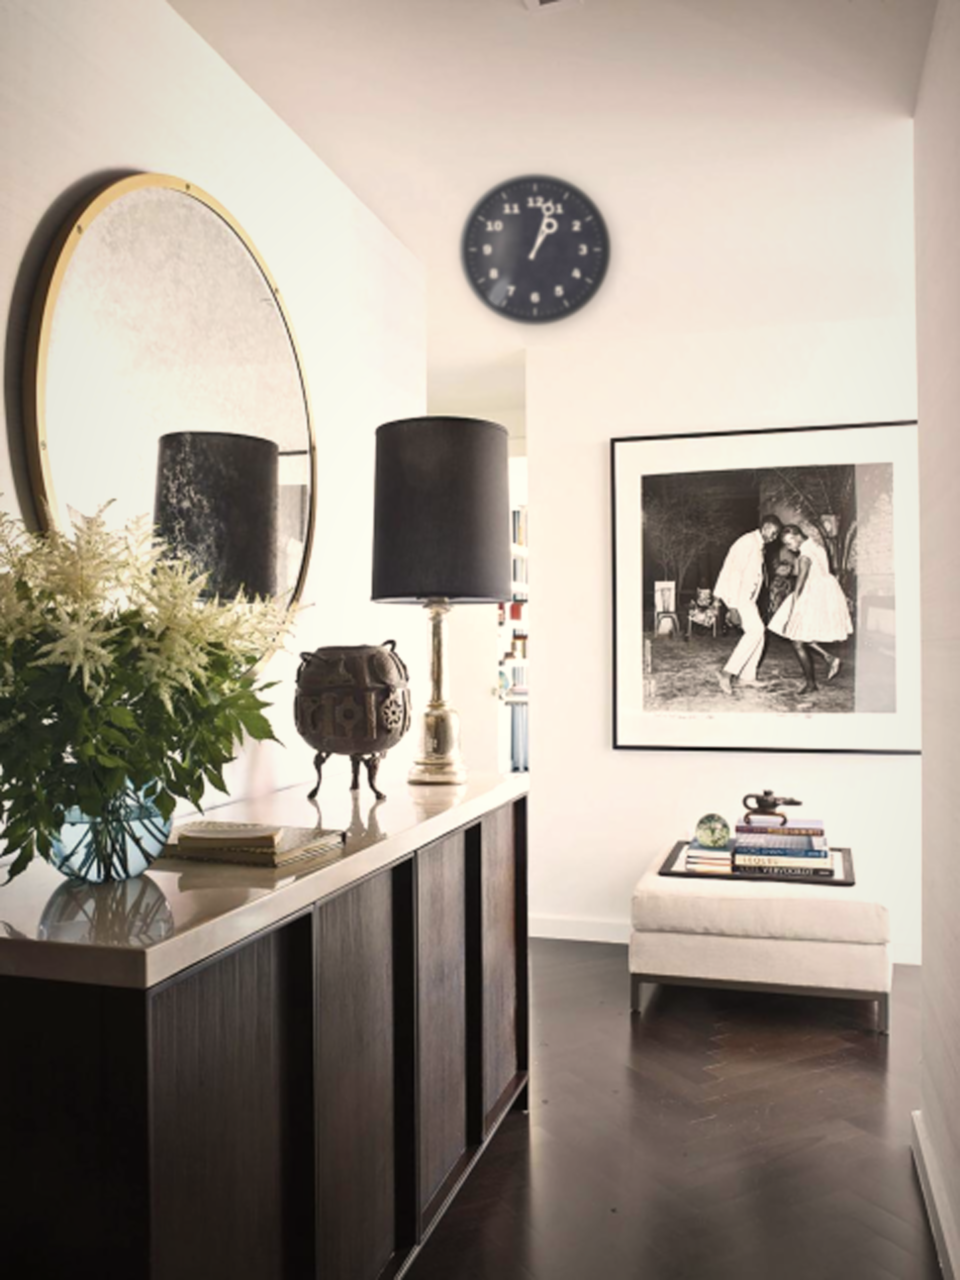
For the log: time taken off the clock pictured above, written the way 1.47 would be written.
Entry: 1.03
